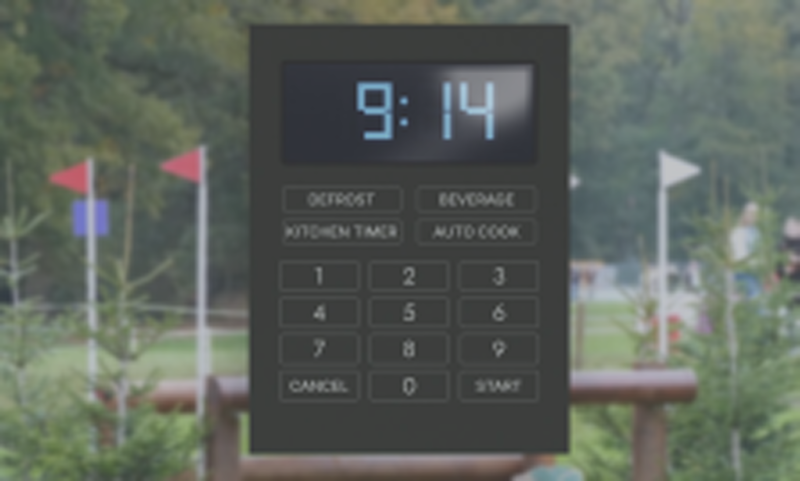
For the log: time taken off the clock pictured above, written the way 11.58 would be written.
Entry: 9.14
